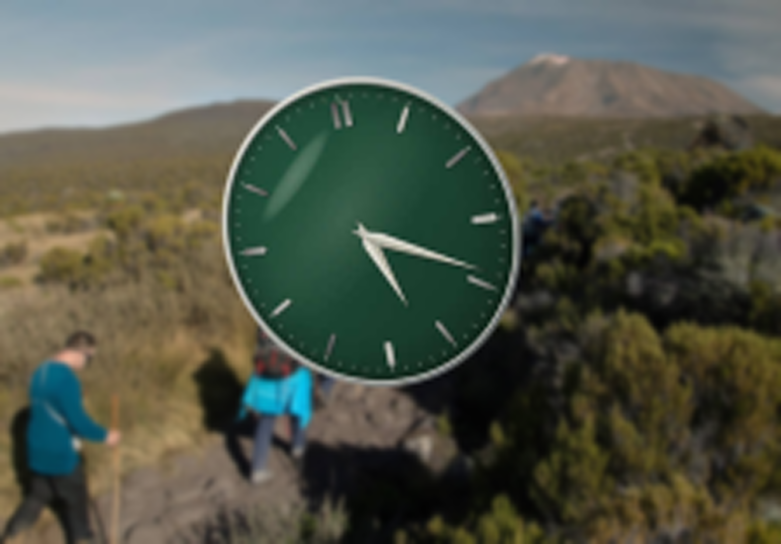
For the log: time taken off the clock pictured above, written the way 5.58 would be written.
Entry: 5.19
